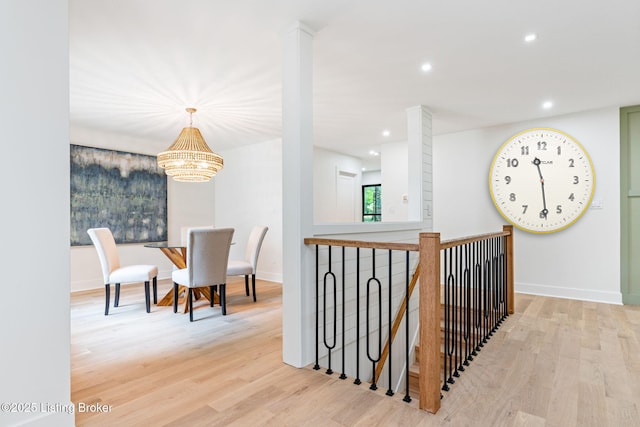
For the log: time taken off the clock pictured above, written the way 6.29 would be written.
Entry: 11.29
